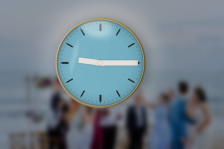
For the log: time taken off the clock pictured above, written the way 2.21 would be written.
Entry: 9.15
